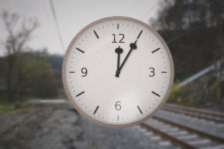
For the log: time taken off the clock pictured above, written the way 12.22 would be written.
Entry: 12.05
